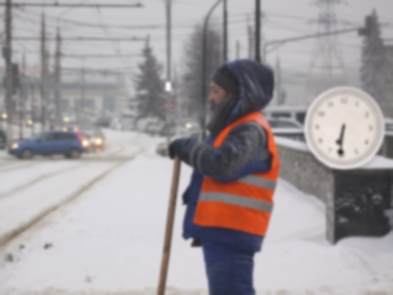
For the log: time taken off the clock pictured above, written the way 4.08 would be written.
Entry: 6.31
